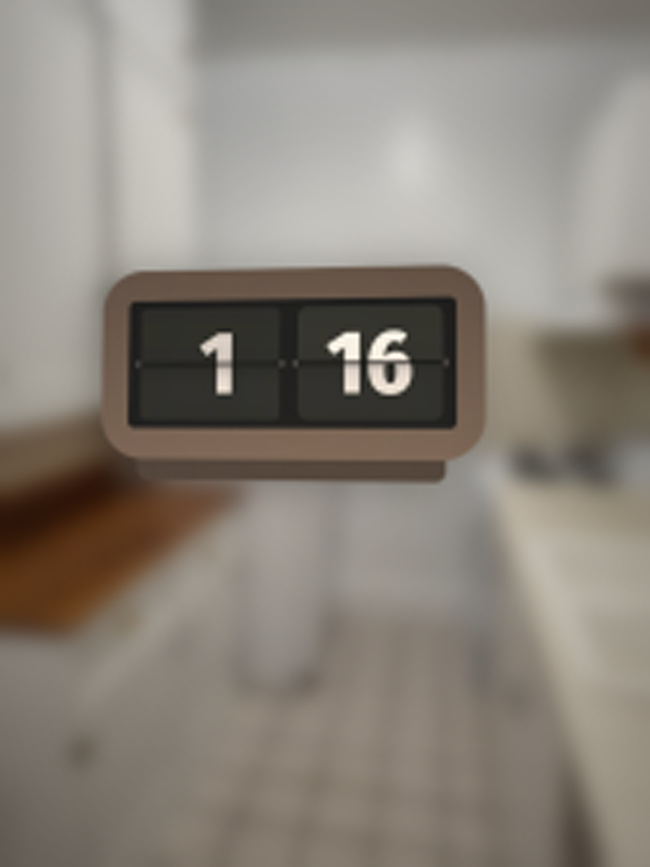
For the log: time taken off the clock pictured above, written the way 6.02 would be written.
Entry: 1.16
